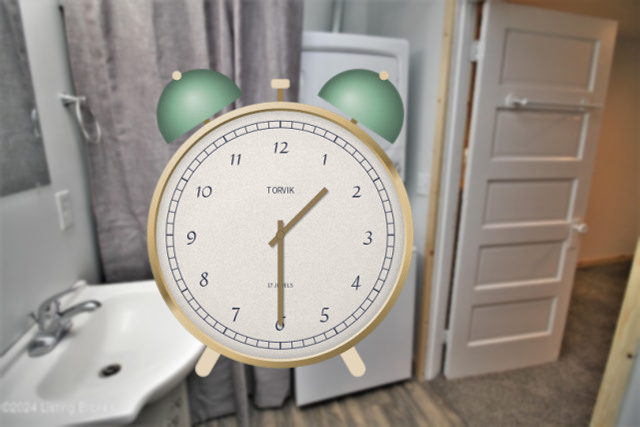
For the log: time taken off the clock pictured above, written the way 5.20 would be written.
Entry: 1.30
